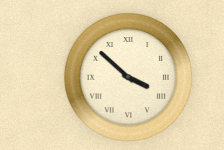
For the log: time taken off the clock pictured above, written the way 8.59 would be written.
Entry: 3.52
